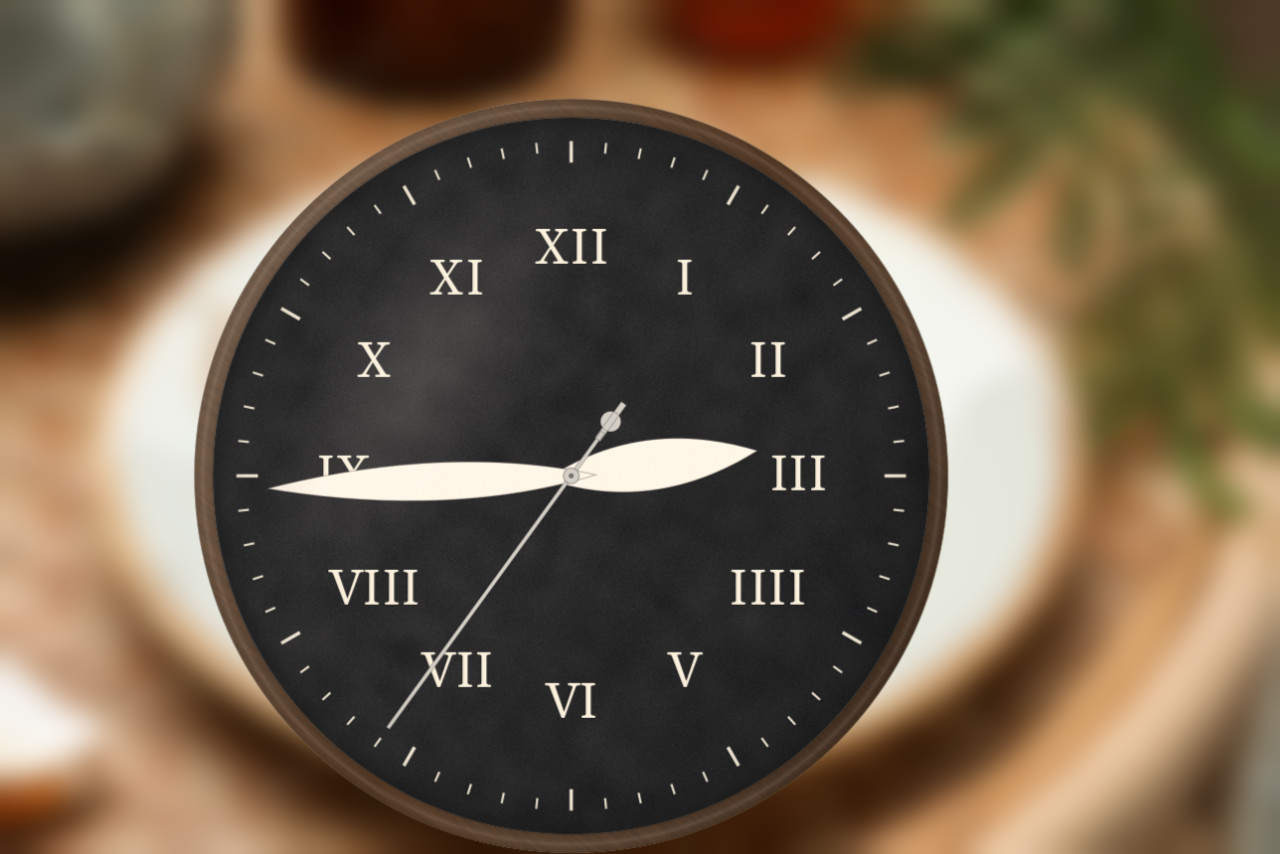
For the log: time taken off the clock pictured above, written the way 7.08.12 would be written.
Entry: 2.44.36
